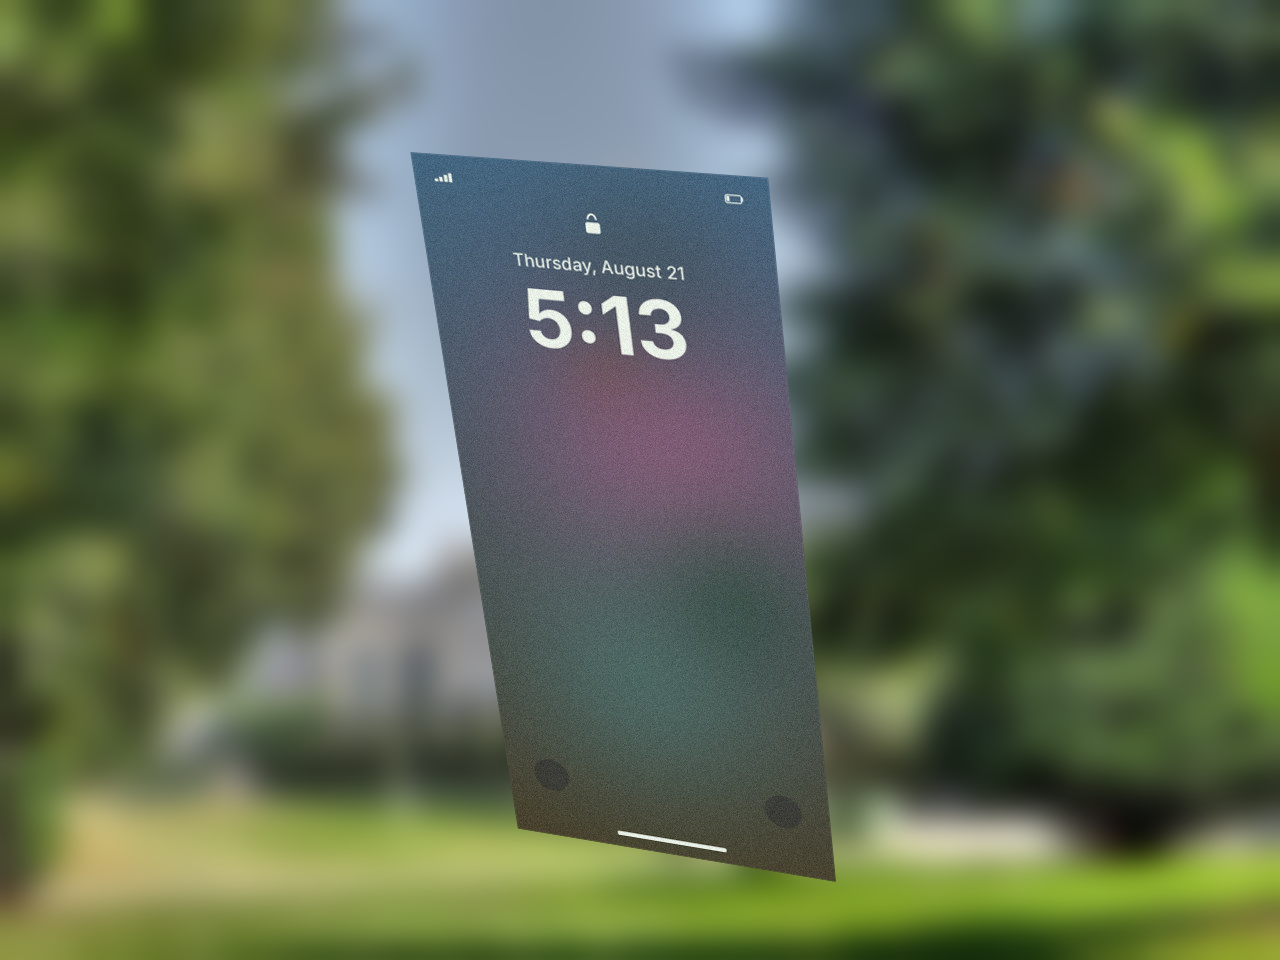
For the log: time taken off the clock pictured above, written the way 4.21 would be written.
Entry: 5.13
